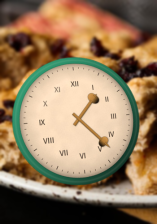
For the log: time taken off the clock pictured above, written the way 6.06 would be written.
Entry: 1.23
